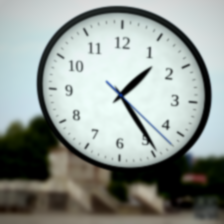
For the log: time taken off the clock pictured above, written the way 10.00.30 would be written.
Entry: 1.24.22
